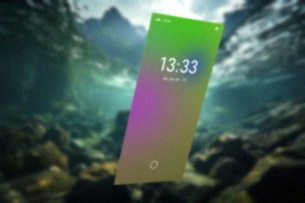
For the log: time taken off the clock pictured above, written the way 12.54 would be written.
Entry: 13.33
